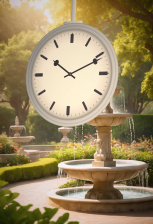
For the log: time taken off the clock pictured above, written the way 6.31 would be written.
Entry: 10.11
